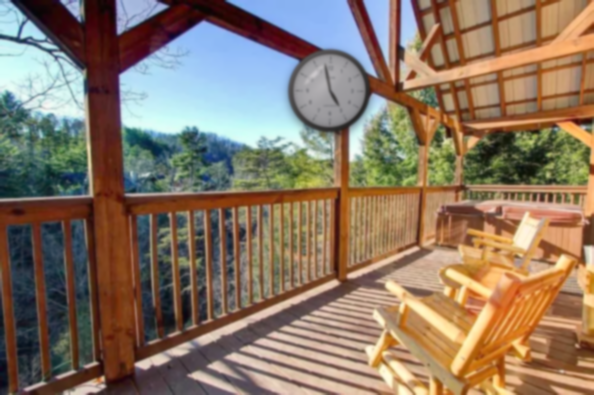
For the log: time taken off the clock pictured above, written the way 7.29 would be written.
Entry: 4.58
